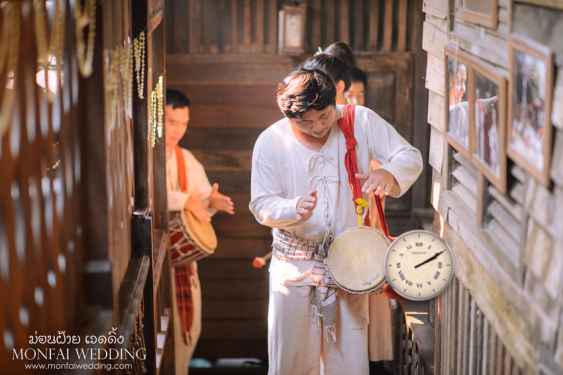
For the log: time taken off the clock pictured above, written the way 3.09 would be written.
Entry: 2.10
